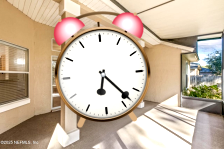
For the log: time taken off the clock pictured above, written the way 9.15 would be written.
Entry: 6.23
